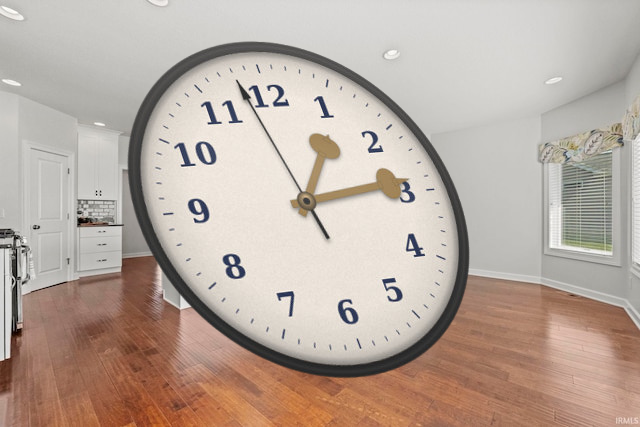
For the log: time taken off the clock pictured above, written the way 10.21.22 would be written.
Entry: 1.13.58
